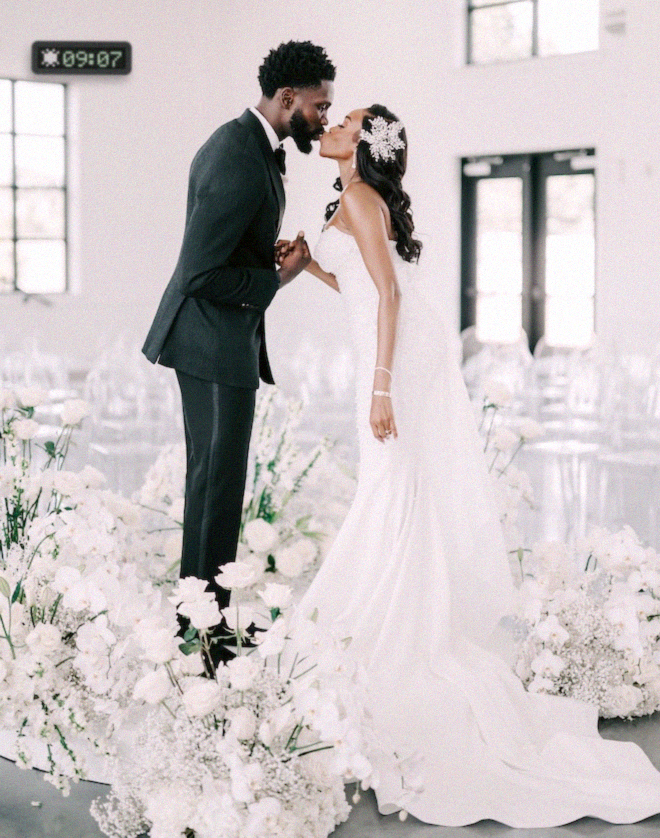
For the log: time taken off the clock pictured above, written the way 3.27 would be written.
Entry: 9.07
